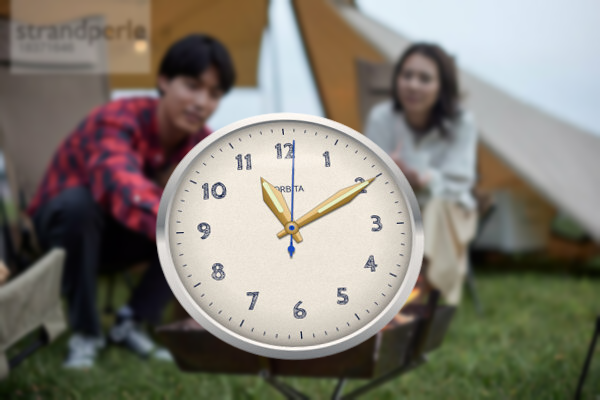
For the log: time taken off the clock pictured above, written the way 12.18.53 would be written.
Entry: 11.10.01
